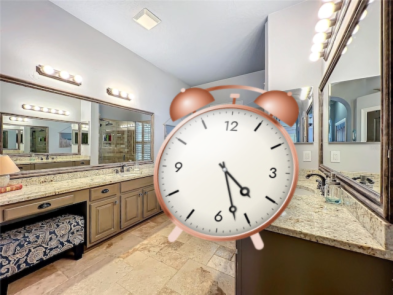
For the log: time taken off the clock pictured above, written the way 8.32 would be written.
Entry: 4.27
